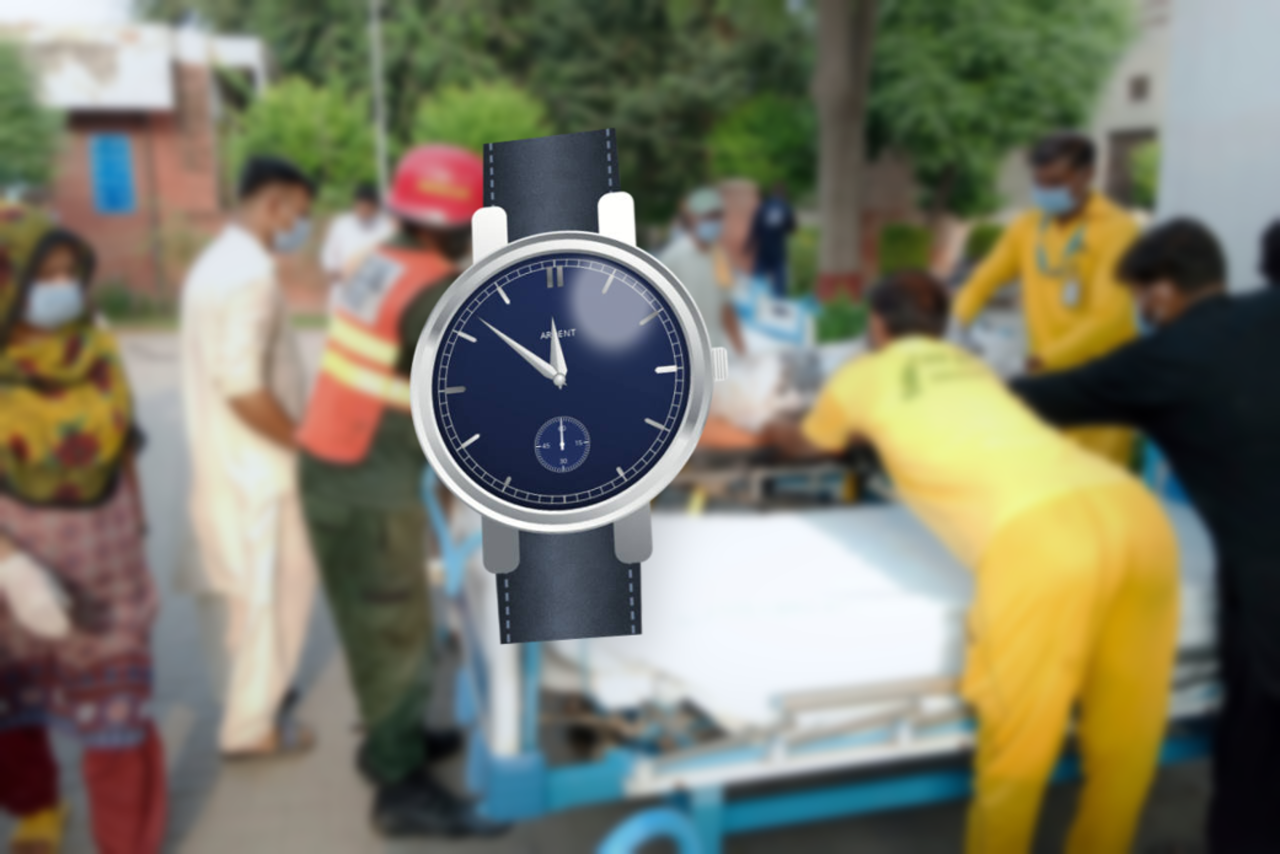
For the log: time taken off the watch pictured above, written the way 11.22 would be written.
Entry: 11.52
